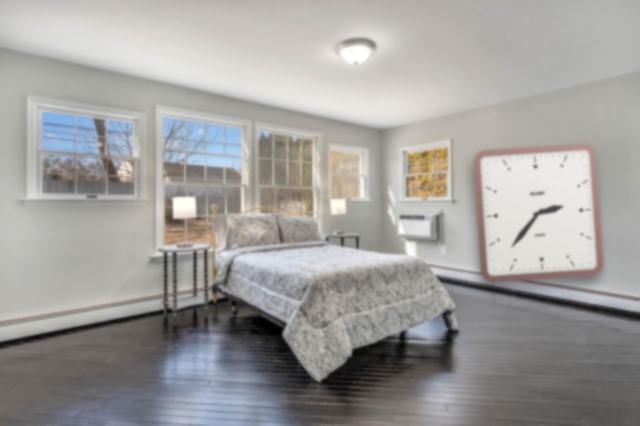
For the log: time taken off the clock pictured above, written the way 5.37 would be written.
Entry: 2.37
